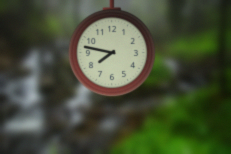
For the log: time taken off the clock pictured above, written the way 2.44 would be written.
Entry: 7.47
